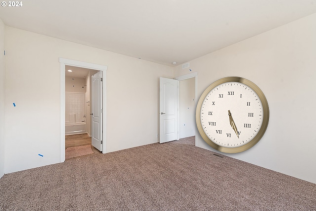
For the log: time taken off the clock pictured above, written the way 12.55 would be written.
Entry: 5.26
